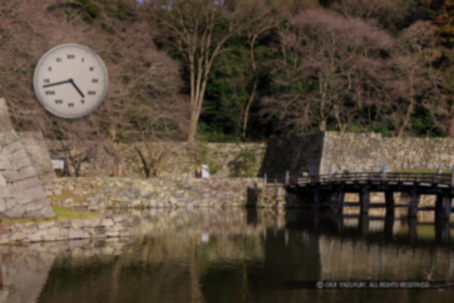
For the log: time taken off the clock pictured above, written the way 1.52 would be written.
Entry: 4.43
